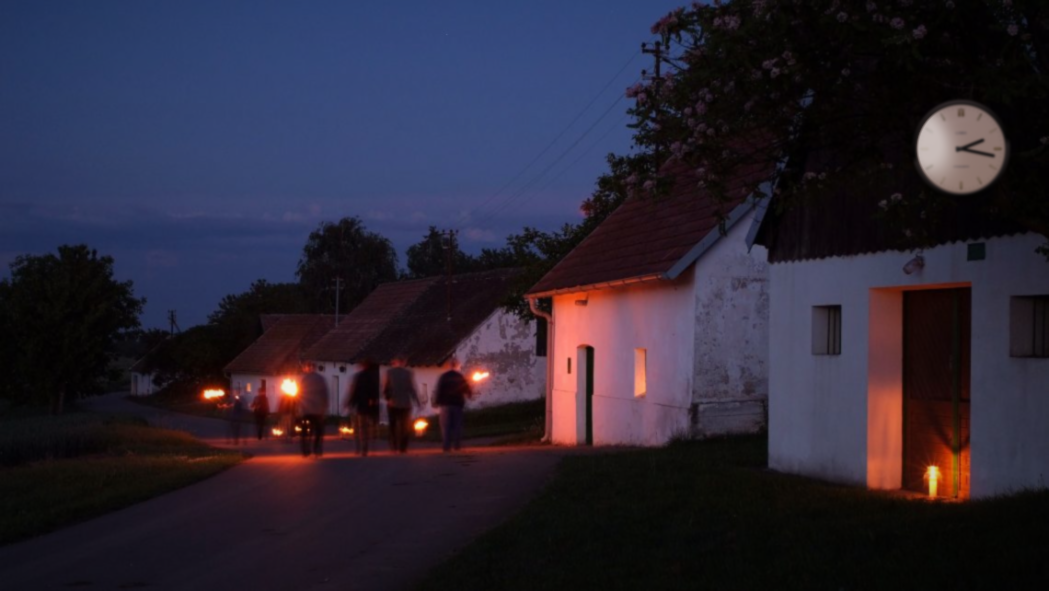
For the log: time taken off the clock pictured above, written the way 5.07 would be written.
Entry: 2.17
